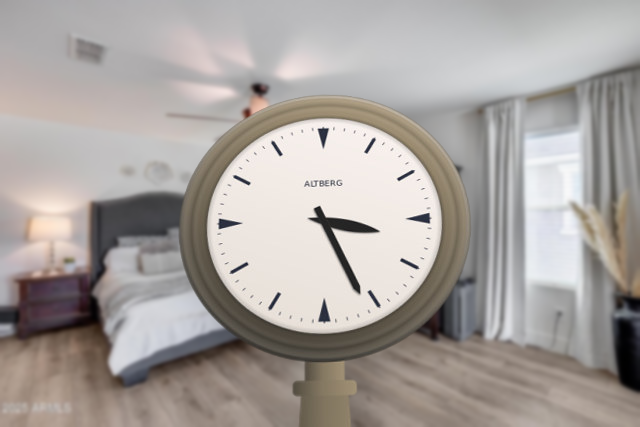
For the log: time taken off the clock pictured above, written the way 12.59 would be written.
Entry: 3.26
